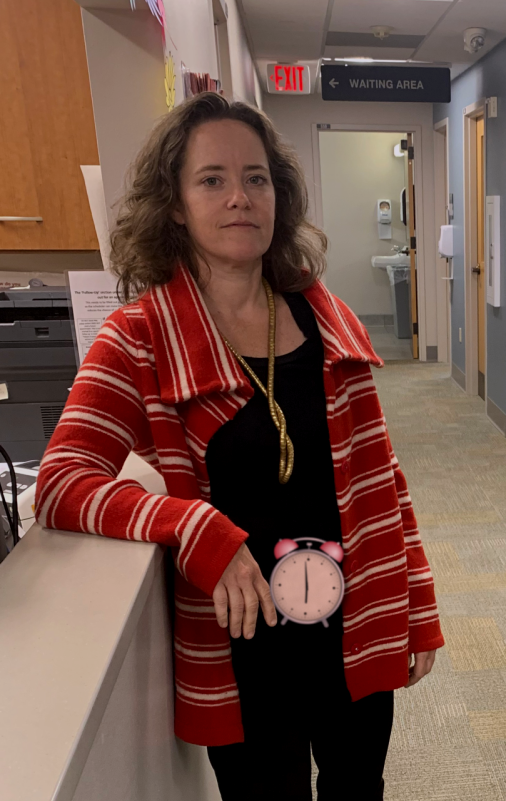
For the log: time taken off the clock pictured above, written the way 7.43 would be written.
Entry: 5.59
